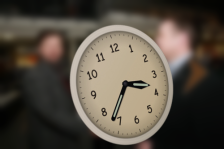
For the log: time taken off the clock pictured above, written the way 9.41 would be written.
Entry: 3.37
